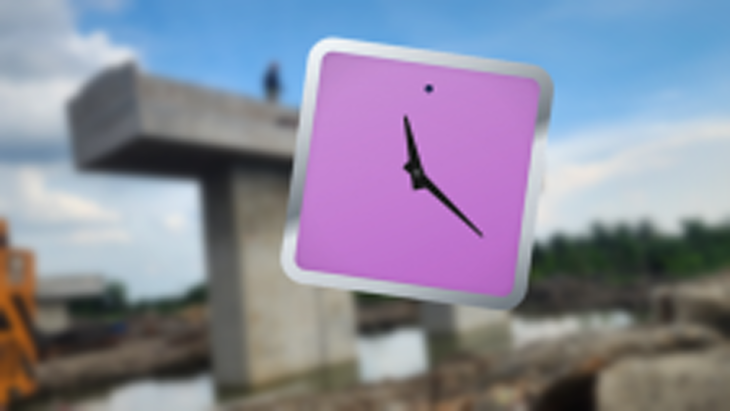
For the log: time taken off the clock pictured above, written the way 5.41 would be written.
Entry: 11.21
